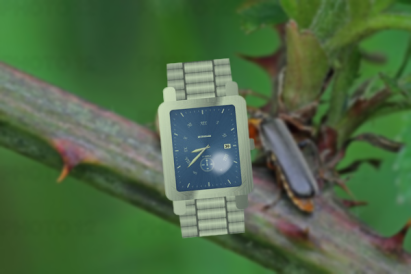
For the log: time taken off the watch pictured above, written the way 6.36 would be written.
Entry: 8.38
